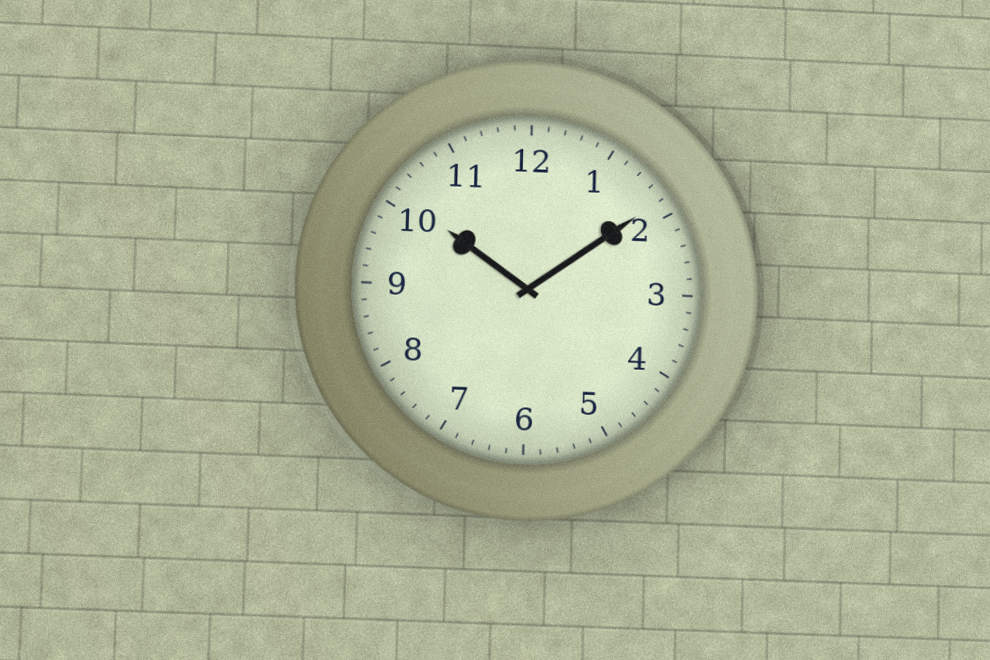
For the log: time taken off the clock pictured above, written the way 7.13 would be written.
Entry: 10.09
